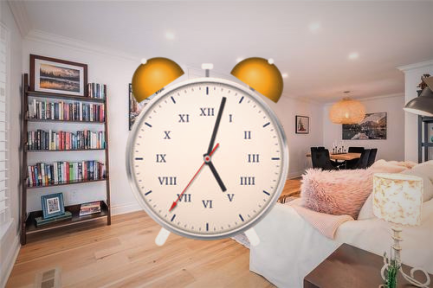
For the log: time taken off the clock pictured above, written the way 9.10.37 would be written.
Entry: 5.02.36
